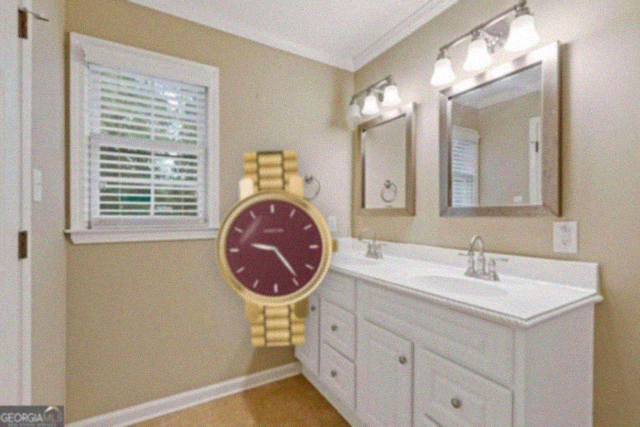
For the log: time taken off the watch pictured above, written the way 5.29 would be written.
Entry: 9.24
